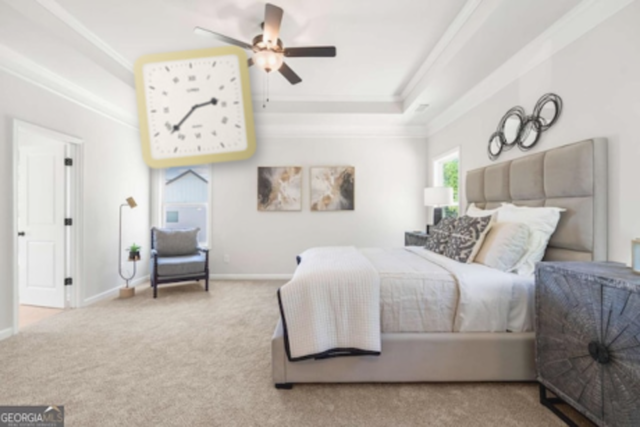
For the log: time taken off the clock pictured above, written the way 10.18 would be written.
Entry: 2.38
